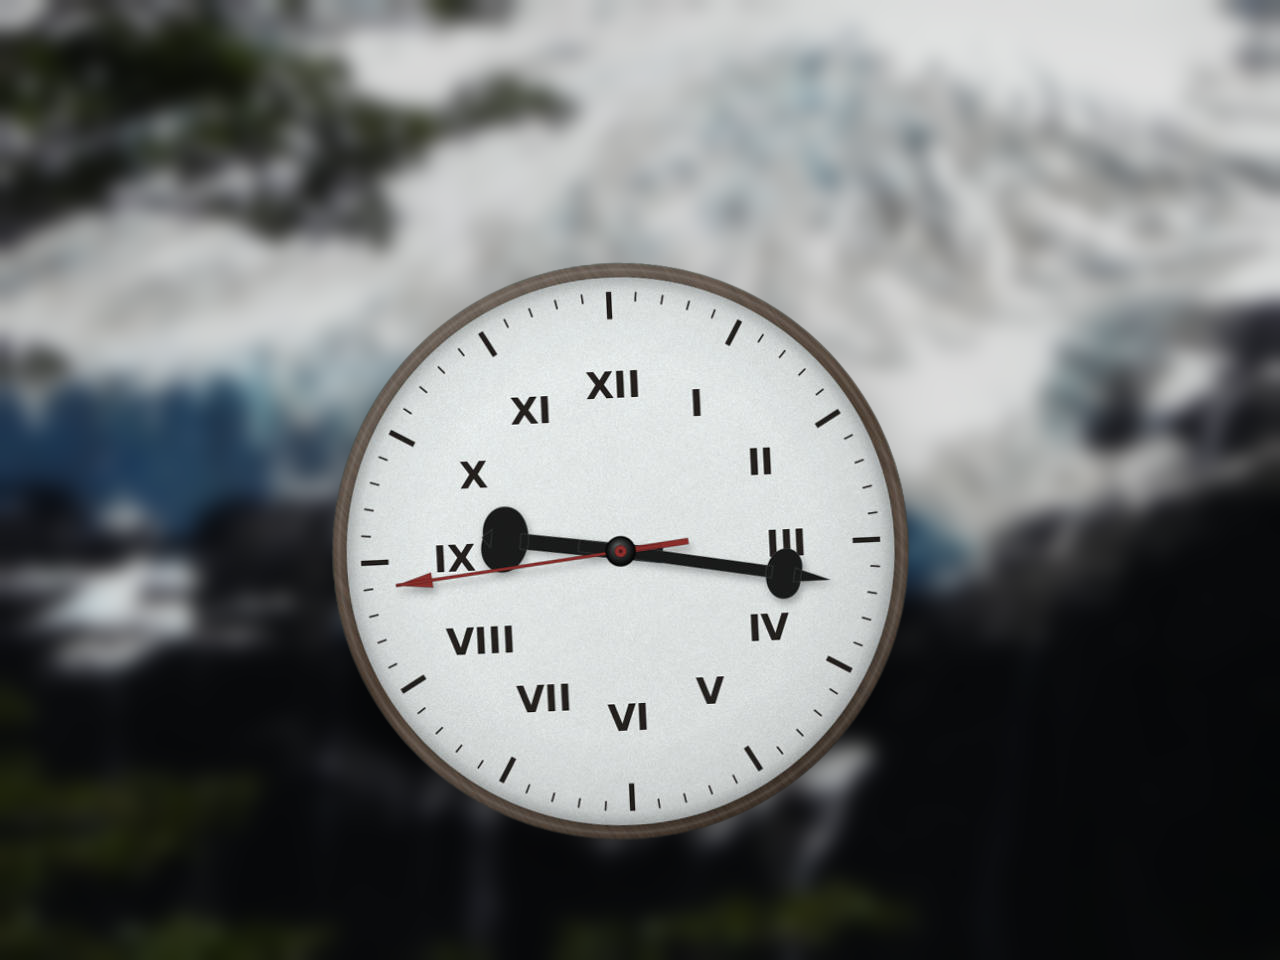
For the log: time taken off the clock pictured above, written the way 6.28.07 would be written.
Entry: 9.16.44
